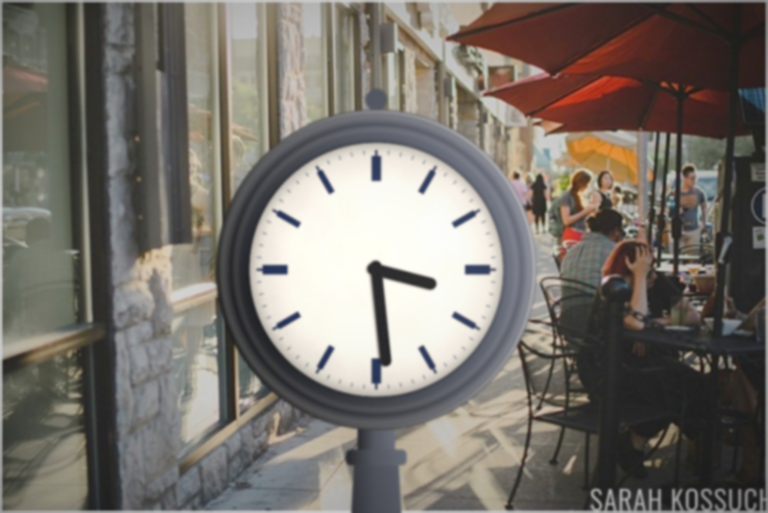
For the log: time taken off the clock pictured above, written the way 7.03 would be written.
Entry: 3.29
